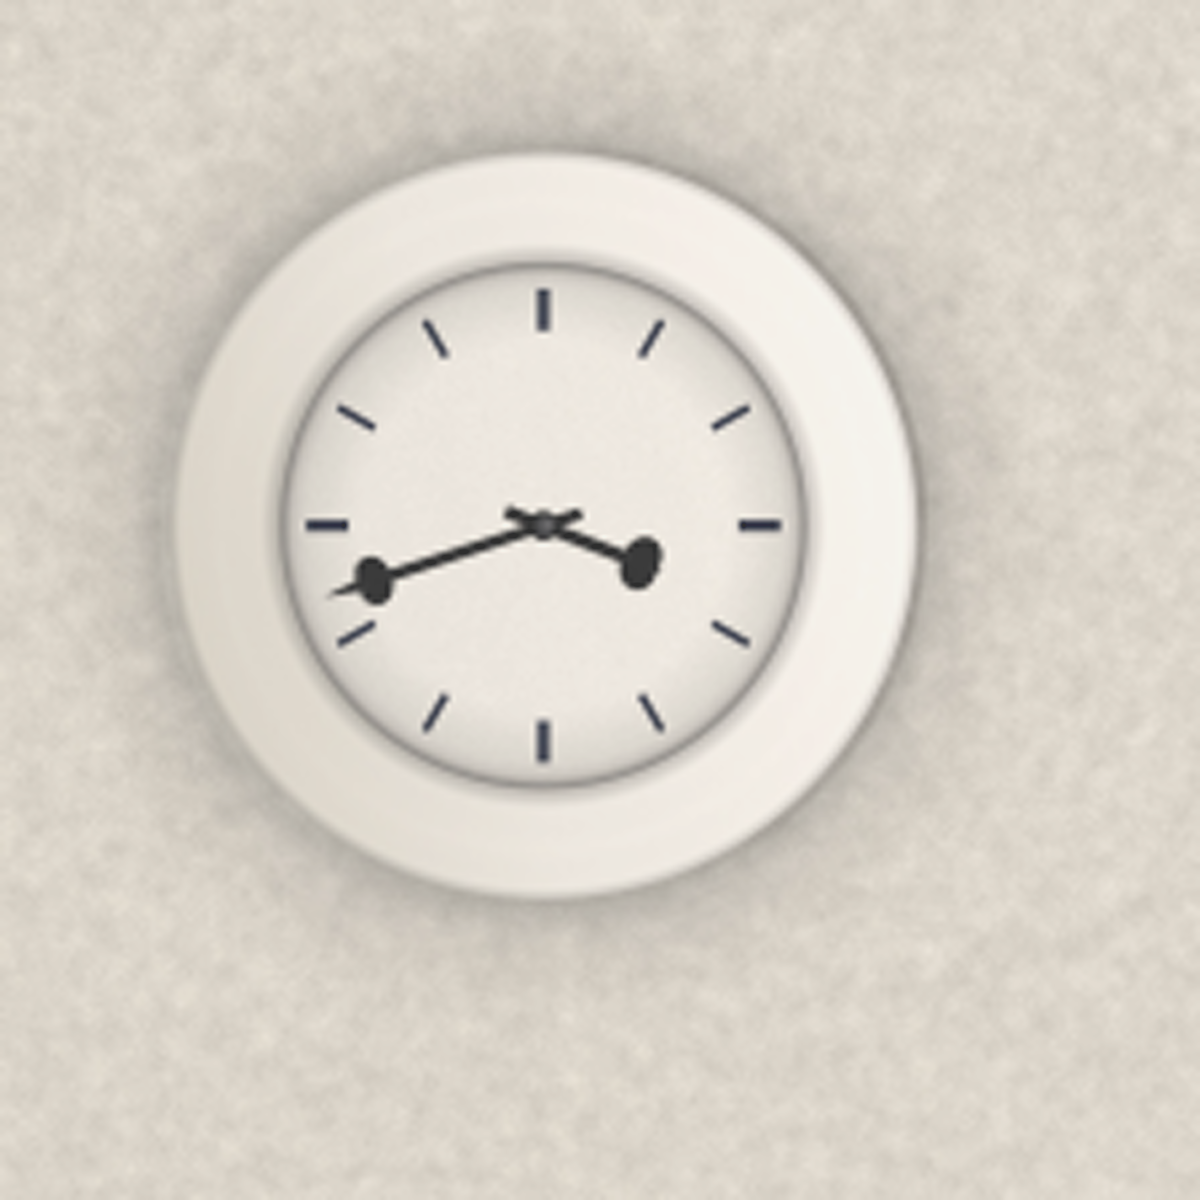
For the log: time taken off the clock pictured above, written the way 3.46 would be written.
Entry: 3.42
